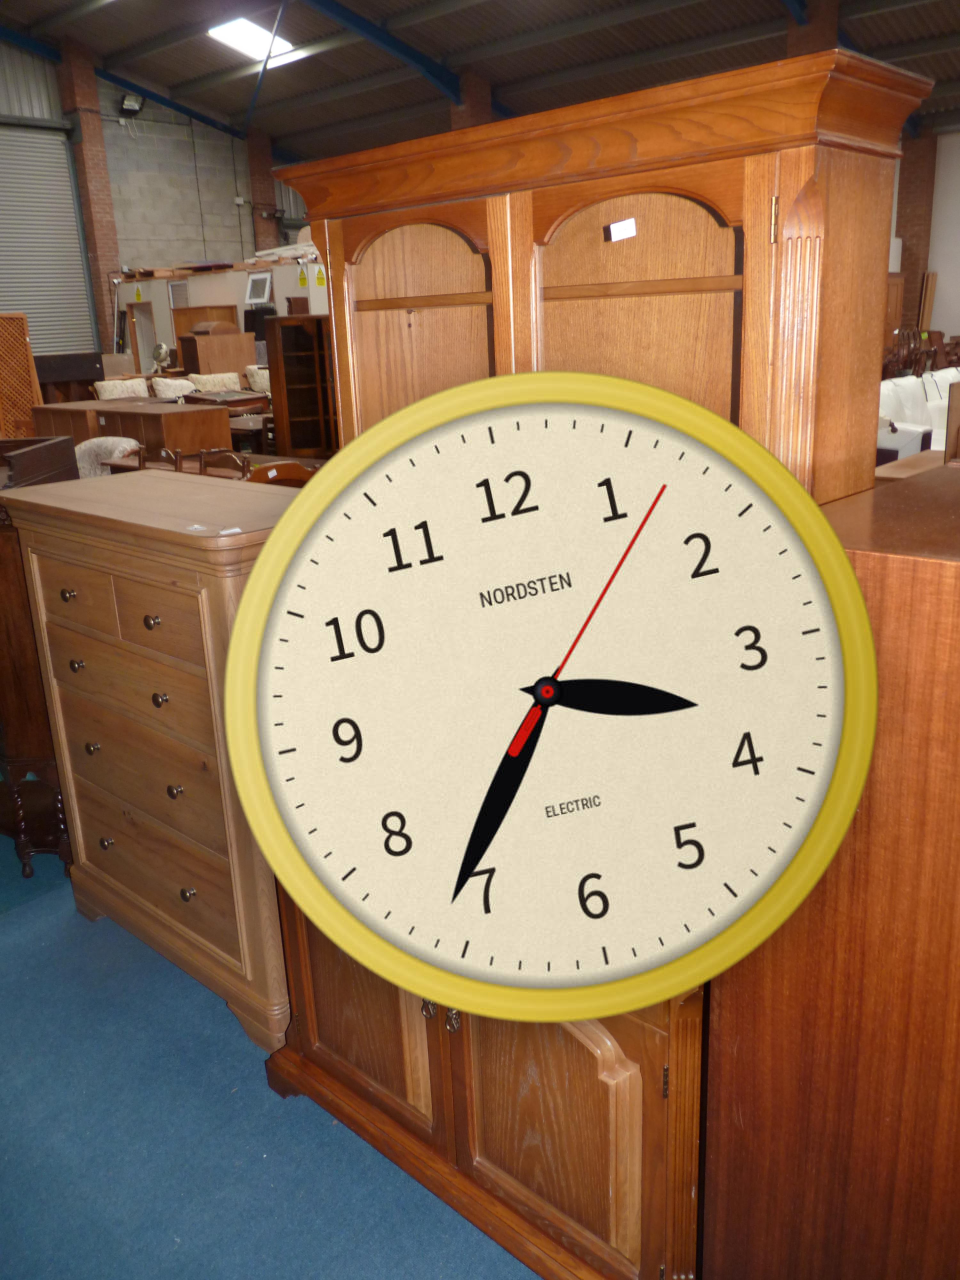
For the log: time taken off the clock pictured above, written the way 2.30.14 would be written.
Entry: 3.36.07
